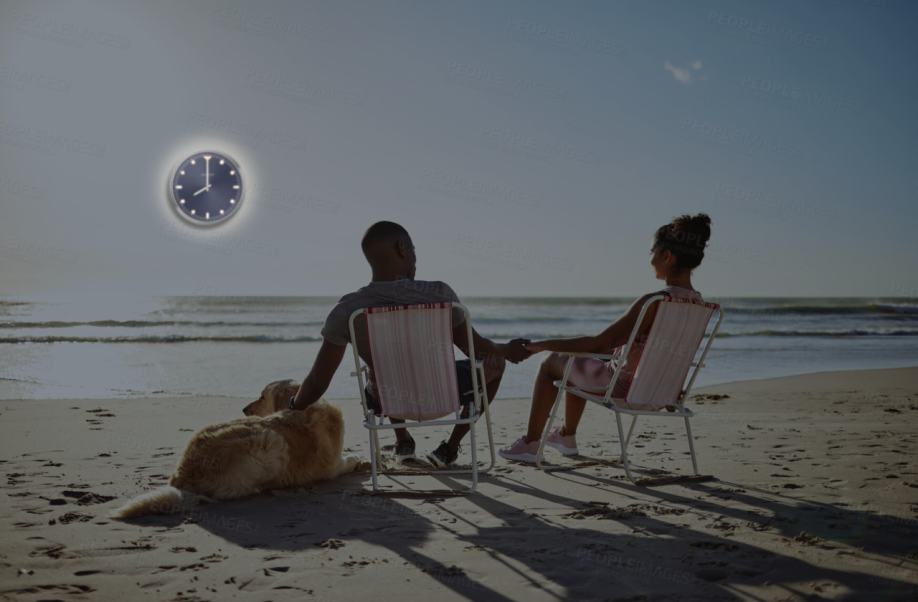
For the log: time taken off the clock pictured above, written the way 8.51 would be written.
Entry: 8.00
